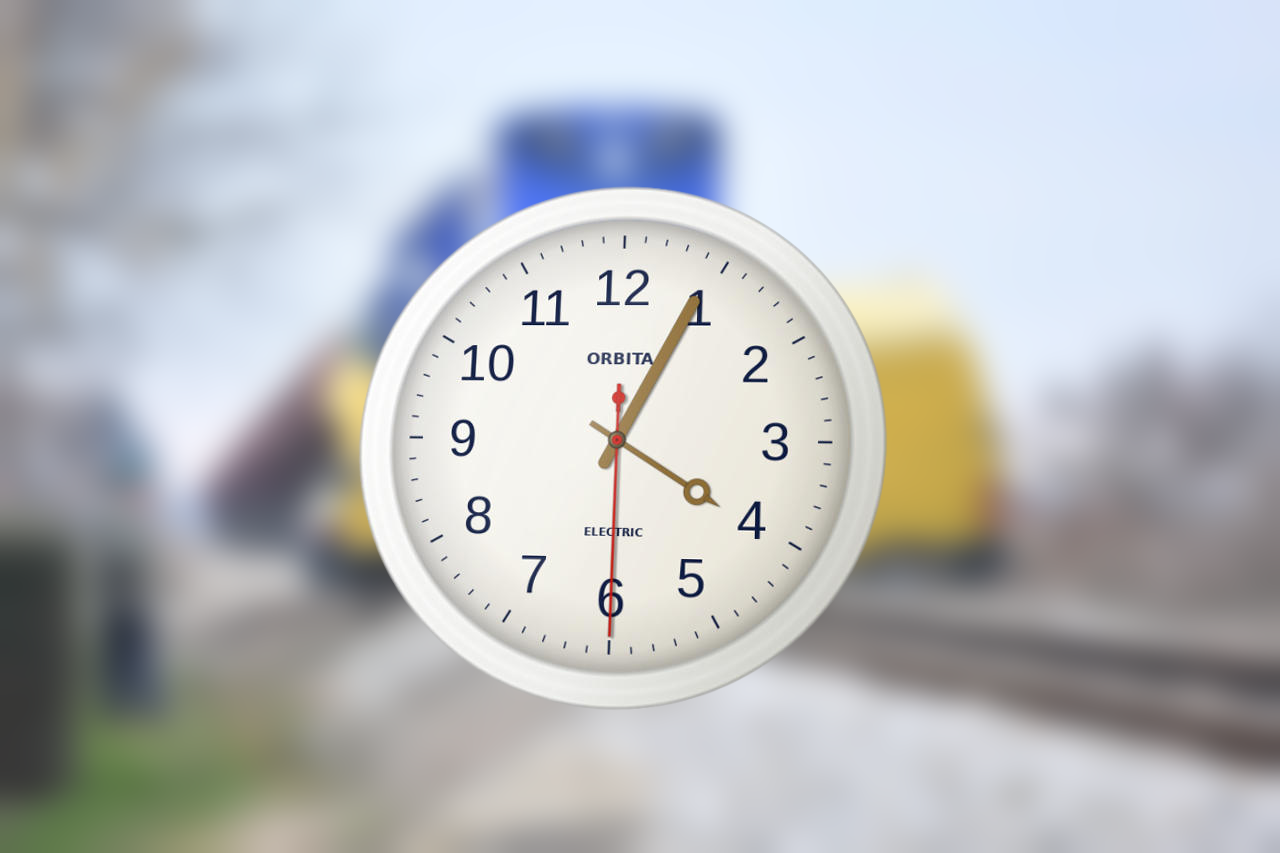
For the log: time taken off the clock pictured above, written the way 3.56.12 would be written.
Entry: 4.04.30
